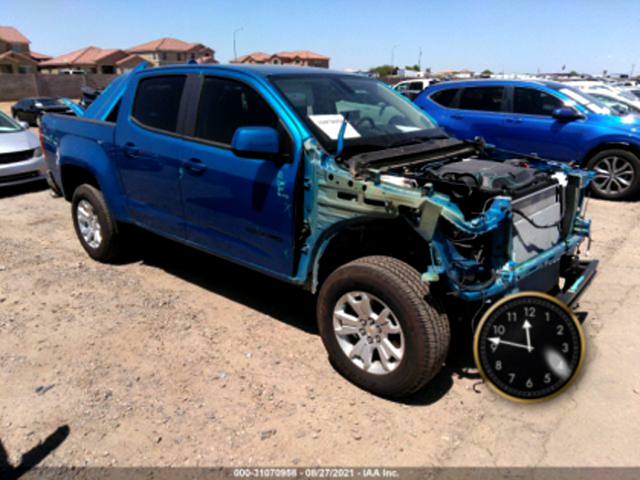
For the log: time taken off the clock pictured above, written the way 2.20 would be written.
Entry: 11.47
